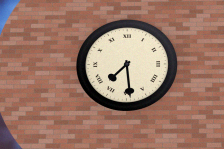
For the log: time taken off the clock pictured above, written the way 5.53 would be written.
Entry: 7.29
